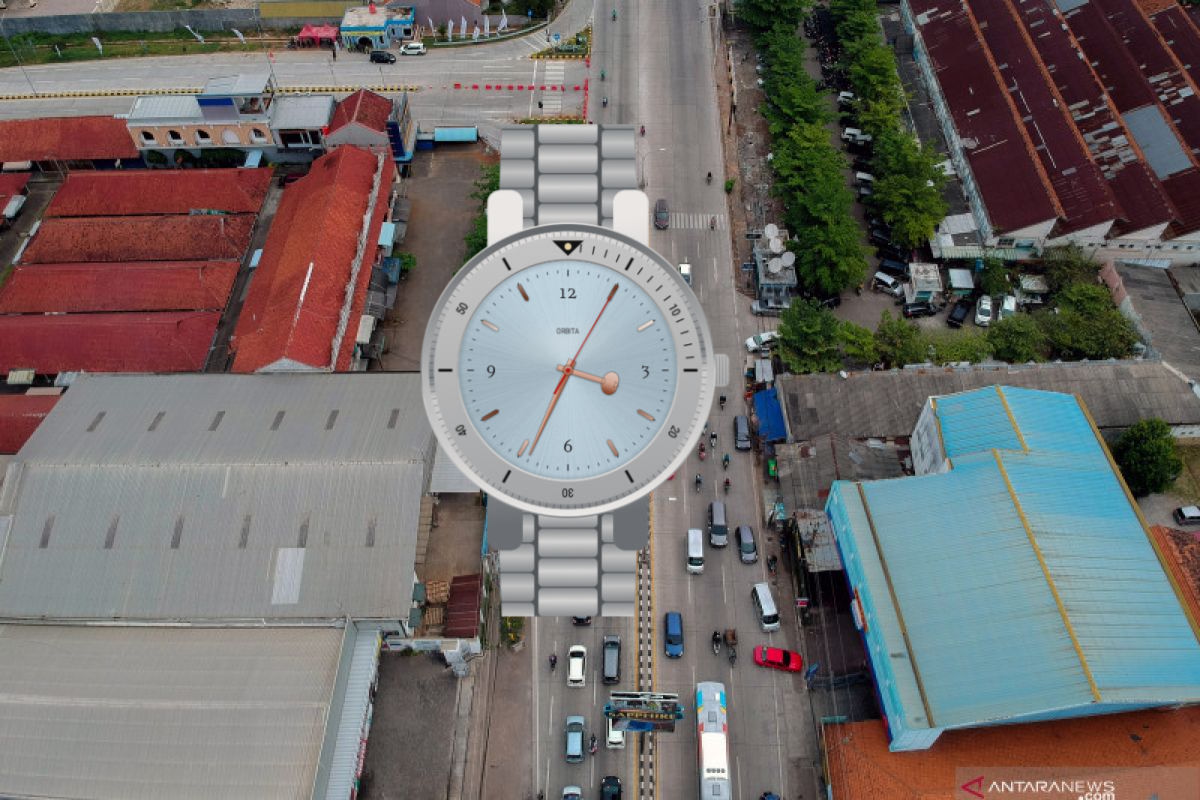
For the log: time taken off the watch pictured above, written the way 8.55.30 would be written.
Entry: 3.34.05
